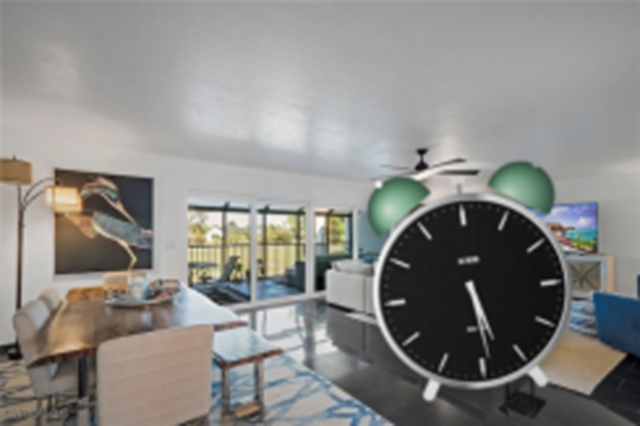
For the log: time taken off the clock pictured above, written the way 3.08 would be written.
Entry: 5.29
